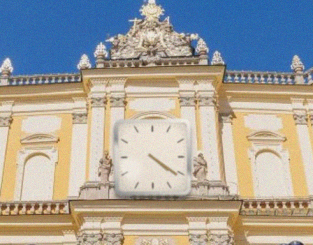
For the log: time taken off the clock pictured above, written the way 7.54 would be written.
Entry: 4.21
